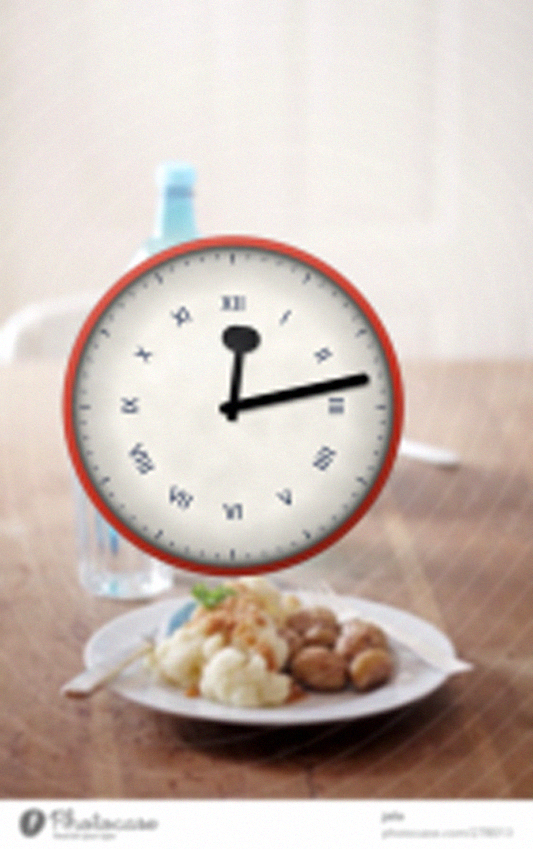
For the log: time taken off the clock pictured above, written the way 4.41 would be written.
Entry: 12.13
